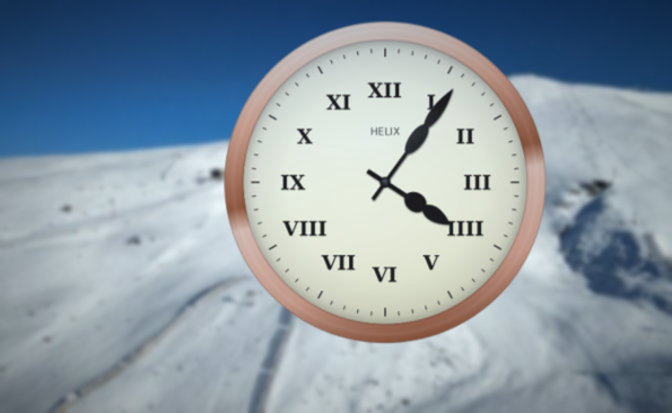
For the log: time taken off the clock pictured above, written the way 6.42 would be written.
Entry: 4.06
